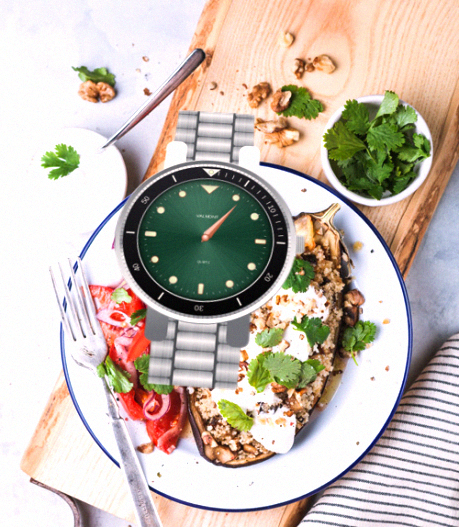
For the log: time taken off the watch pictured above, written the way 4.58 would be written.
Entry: 1.06
